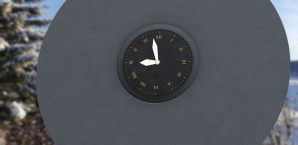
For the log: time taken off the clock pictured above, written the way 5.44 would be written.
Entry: 8.58
